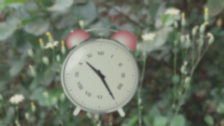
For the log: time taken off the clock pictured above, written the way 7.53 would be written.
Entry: 10.25
